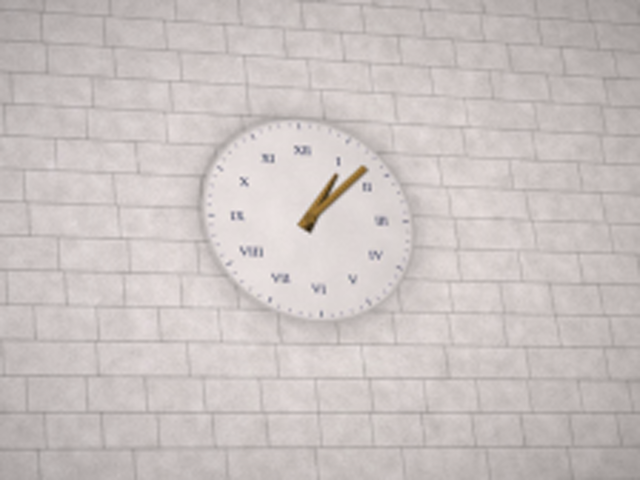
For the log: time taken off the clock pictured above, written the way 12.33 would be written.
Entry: 1.08
